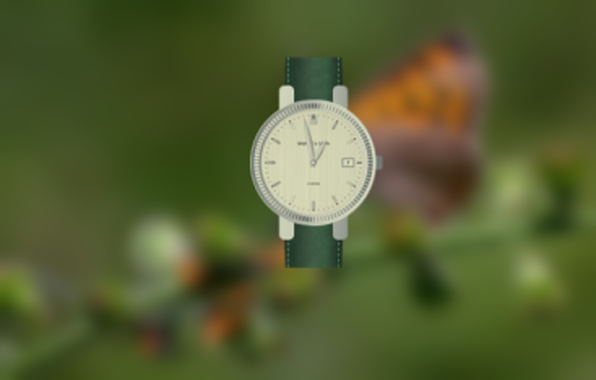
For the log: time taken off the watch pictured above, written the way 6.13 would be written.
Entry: 12.58
